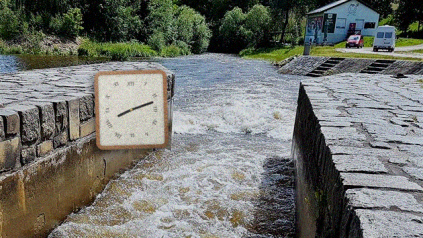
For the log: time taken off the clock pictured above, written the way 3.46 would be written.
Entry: 8.12
